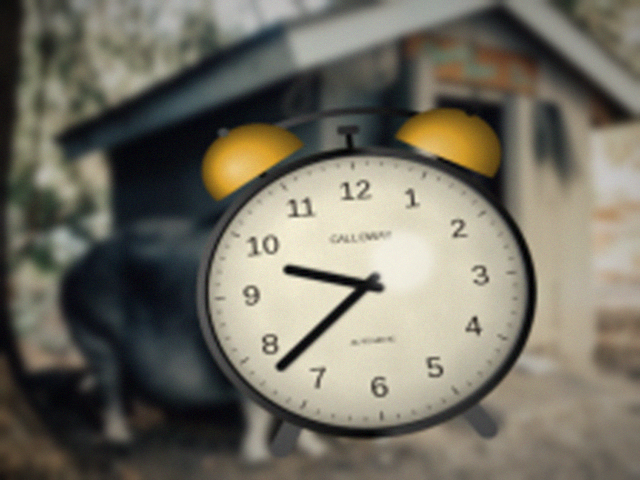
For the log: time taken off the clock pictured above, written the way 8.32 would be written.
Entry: 9.38
